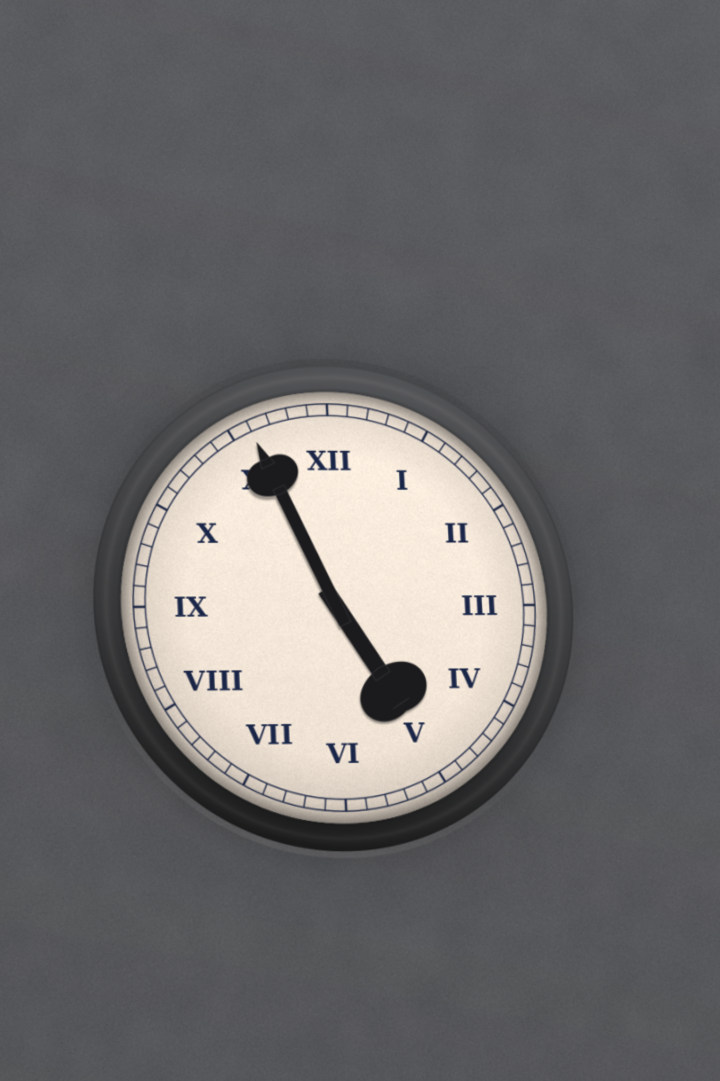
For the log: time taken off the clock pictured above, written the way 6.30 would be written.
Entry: 4.56
